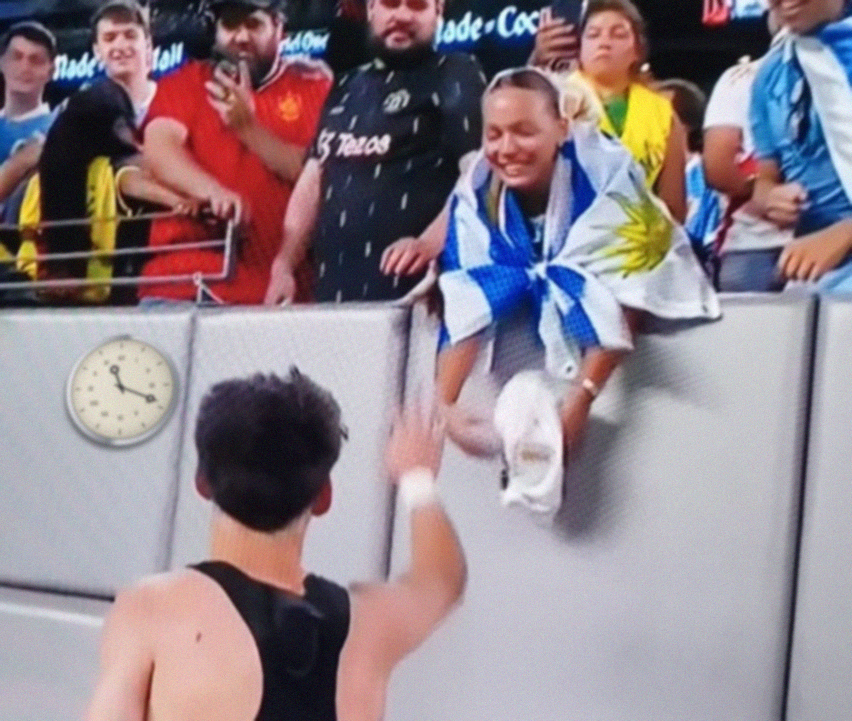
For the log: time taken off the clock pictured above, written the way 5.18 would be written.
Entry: 11.19
